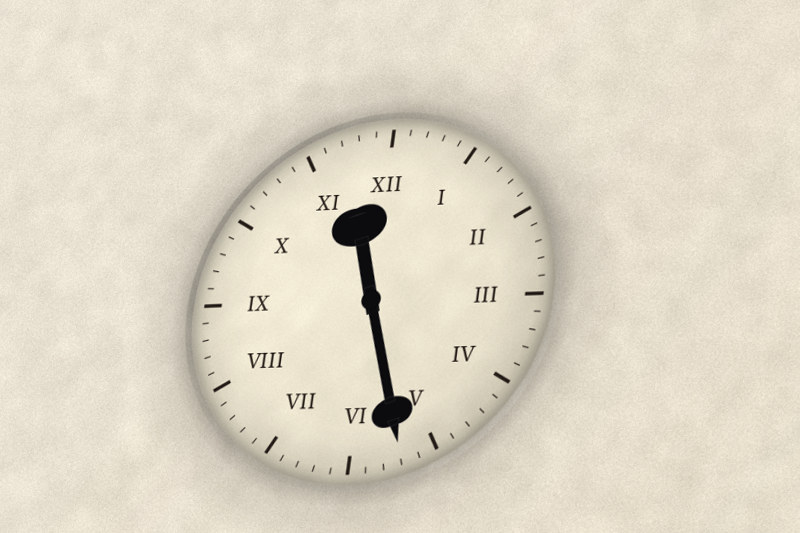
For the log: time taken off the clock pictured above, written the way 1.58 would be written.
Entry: 11.27
